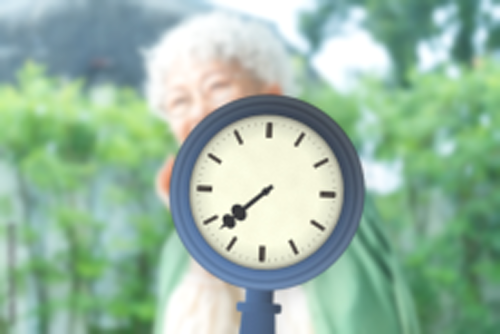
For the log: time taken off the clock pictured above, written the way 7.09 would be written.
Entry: 7.38
